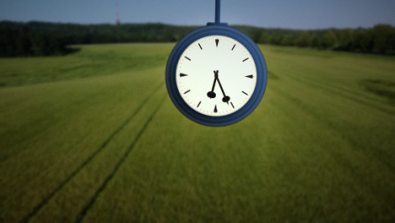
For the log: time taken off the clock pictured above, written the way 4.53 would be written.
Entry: 6.26
